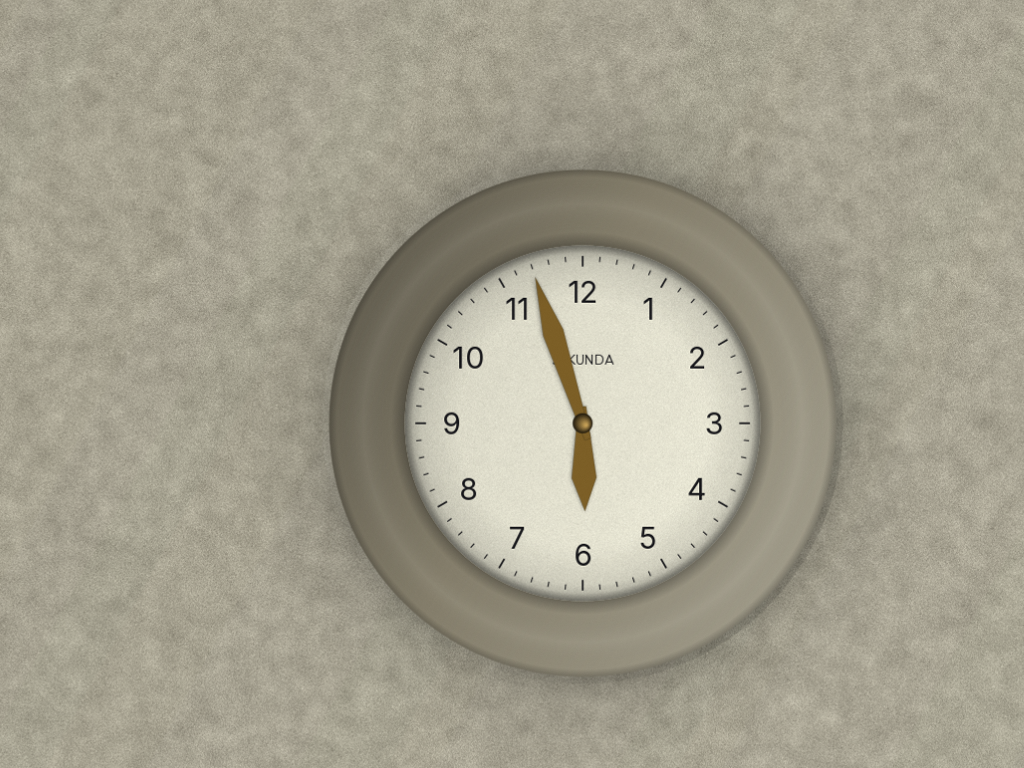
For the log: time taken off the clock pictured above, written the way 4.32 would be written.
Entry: 5.57
